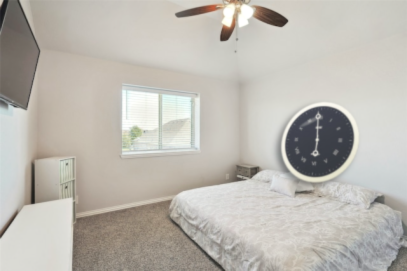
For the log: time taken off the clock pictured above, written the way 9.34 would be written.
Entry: 5.59
